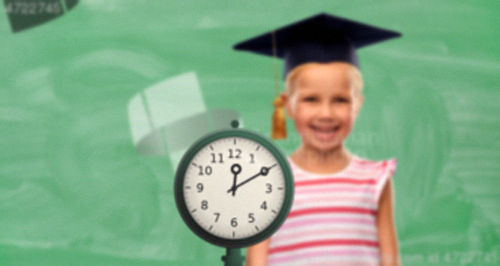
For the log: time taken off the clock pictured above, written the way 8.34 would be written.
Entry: 12.10
